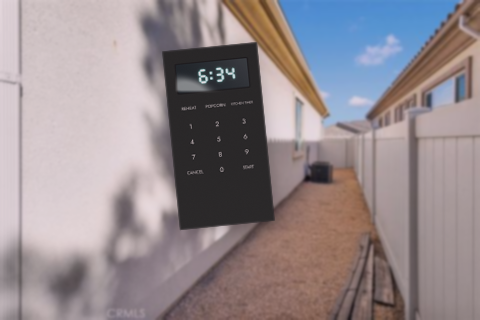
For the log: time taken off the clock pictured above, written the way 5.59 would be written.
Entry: 6.34
